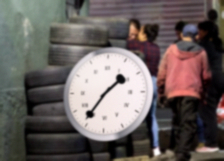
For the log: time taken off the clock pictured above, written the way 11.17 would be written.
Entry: 1.36
